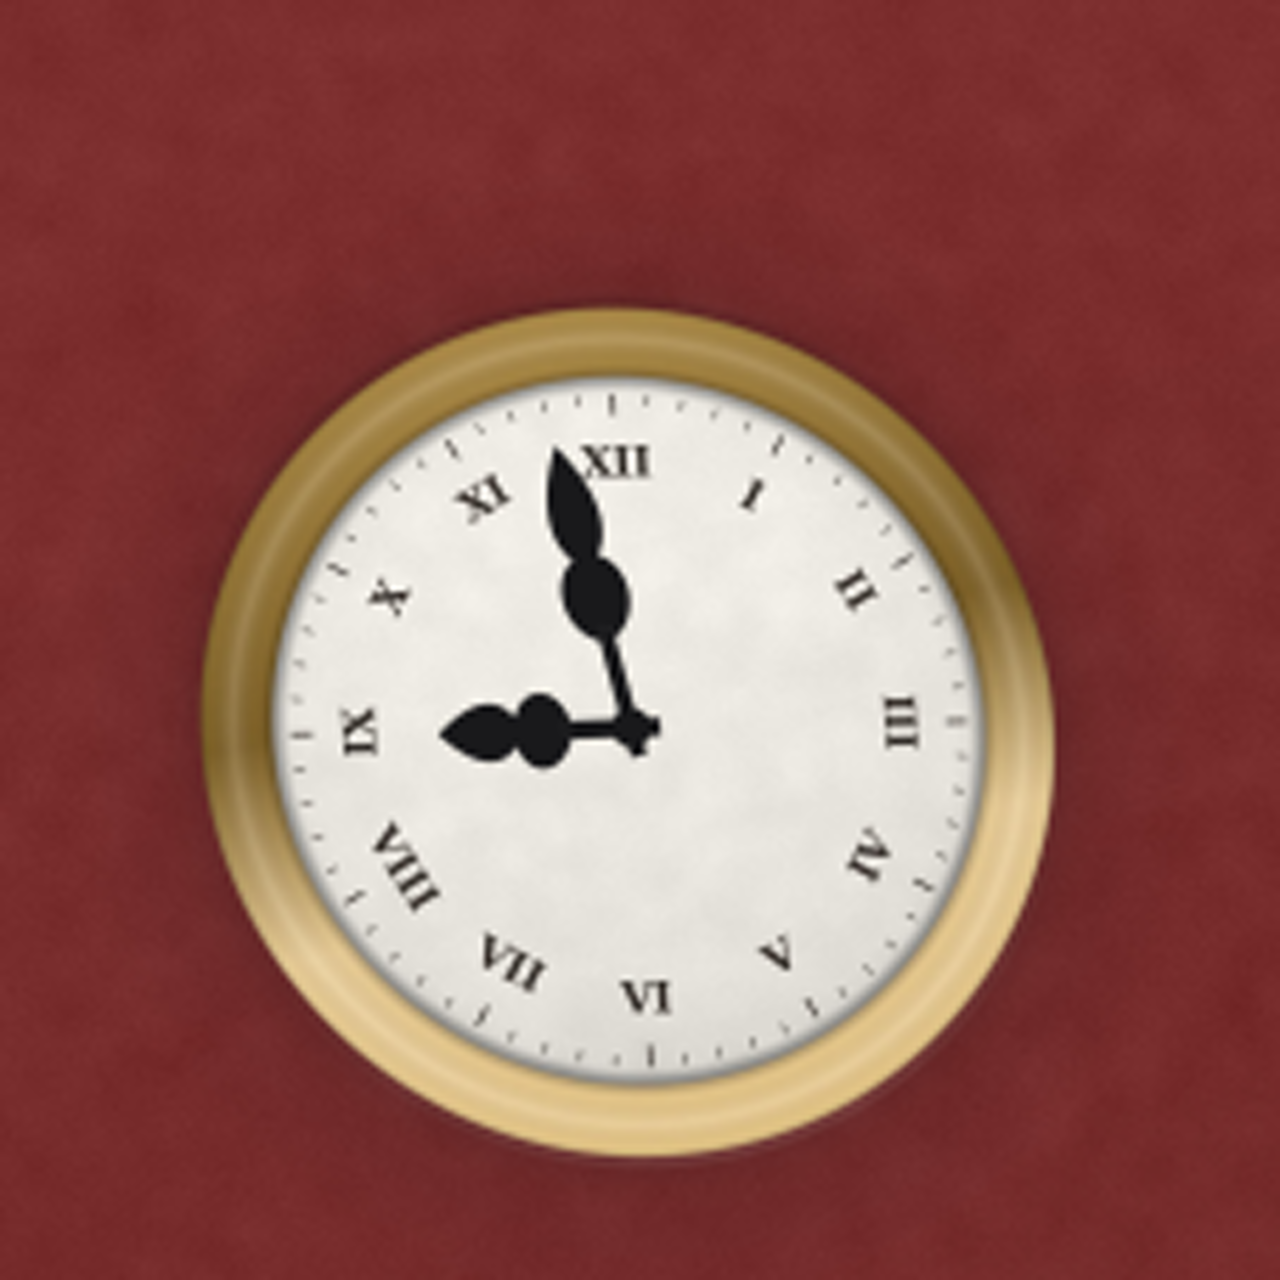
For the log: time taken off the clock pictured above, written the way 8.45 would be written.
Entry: 8.58
